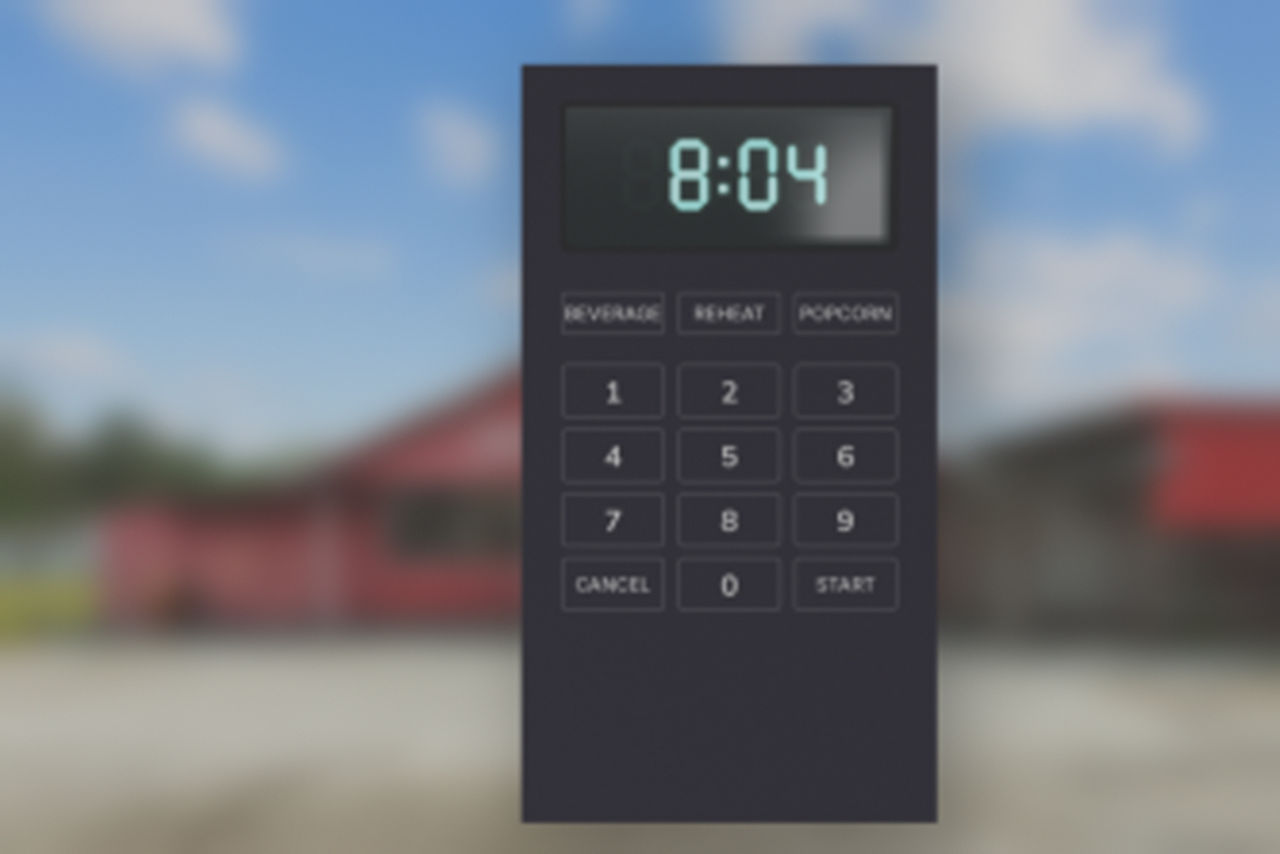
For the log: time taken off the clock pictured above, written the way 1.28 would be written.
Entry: 8.04
